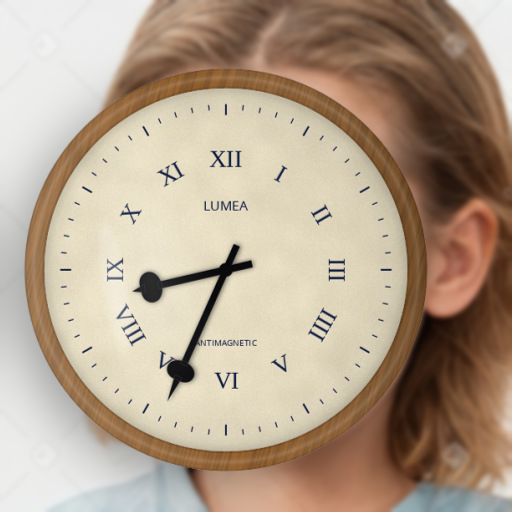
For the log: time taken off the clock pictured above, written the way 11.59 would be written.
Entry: 8.34
